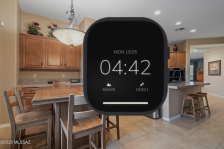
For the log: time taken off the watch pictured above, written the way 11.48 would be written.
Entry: 4.42
